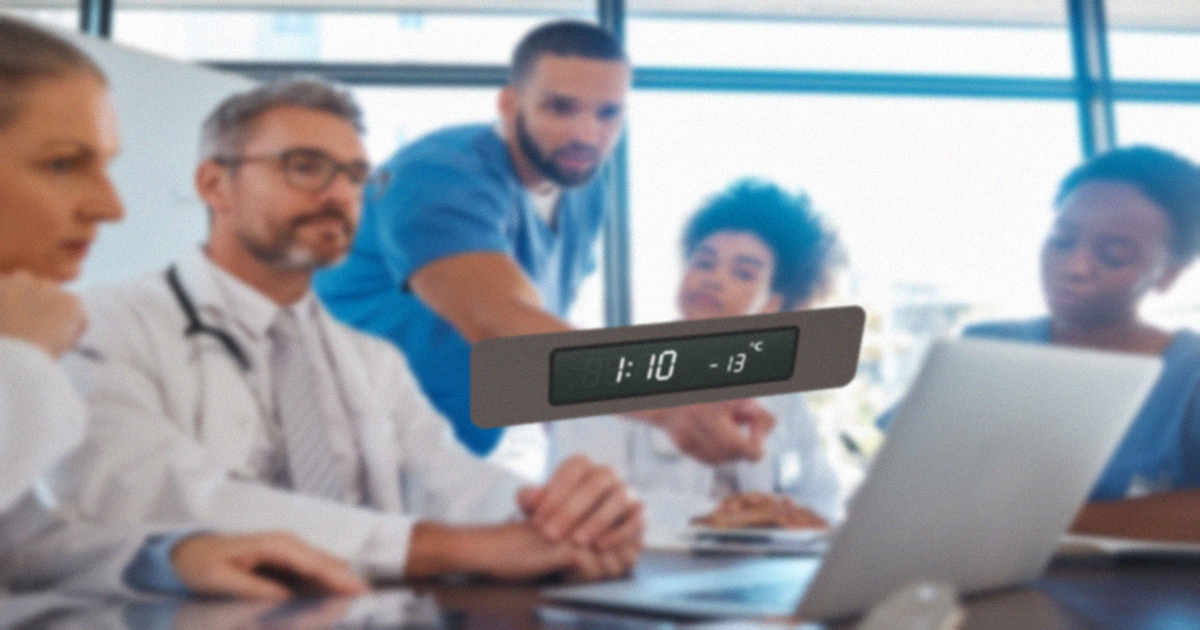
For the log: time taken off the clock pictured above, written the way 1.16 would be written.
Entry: 1.10
